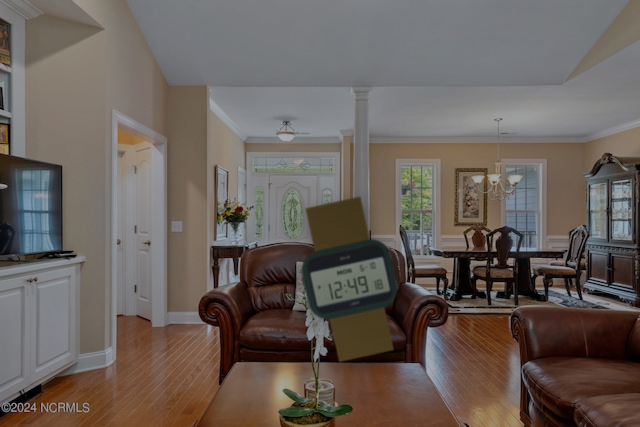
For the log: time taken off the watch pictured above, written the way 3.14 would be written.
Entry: 12.49
